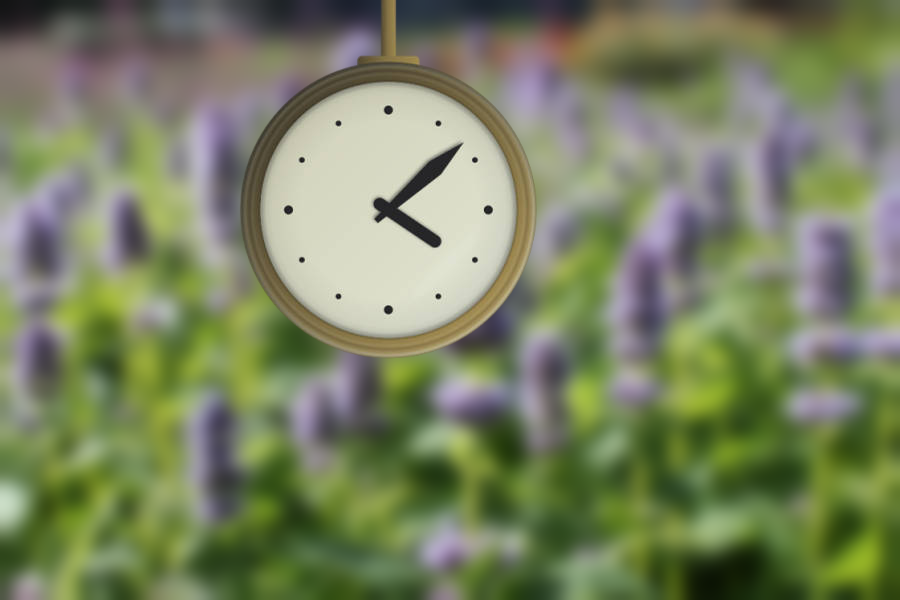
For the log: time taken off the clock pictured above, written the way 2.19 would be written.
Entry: 4.08
